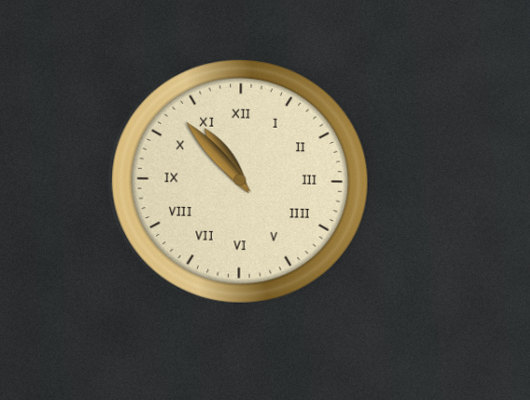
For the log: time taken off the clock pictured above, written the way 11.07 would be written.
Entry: 10.53
